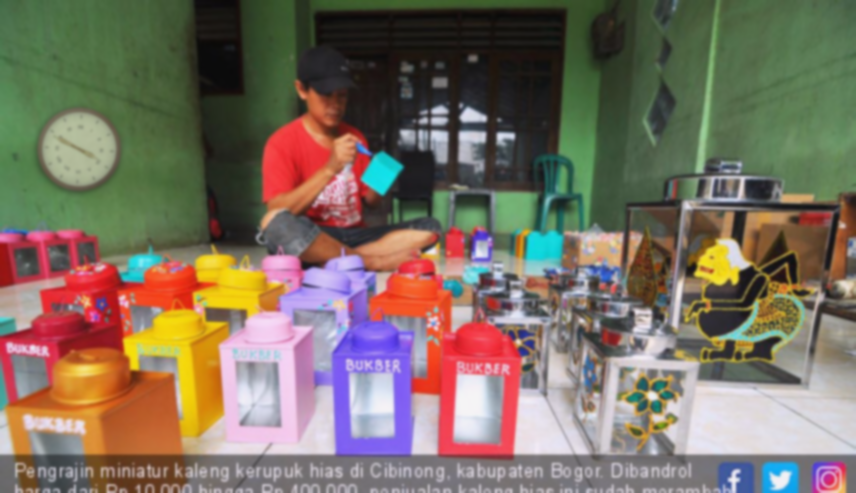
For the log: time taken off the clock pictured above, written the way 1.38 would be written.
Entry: 3.49
